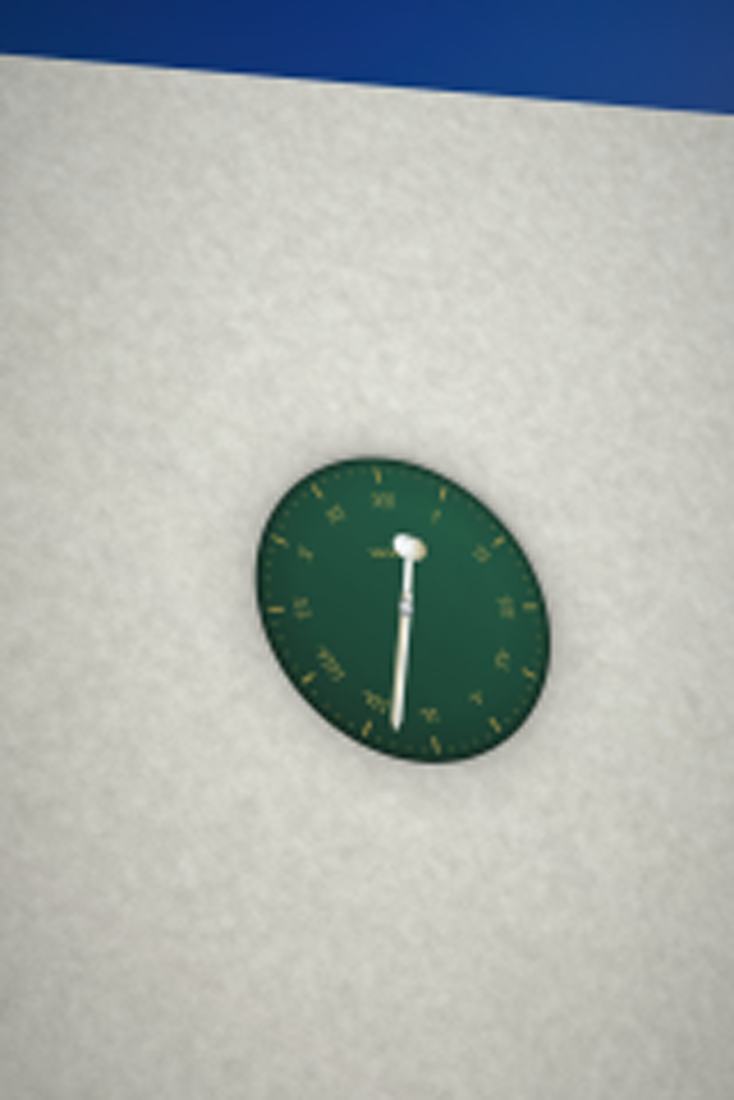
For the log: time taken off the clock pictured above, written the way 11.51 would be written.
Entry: 12.33
